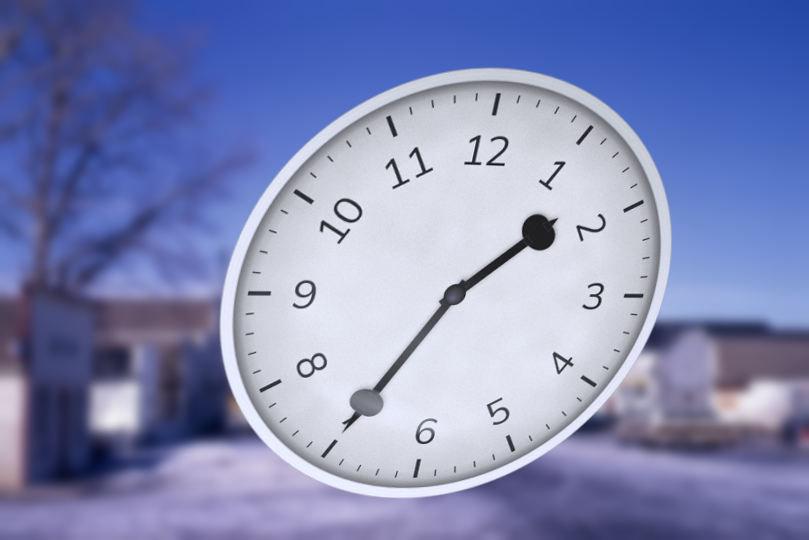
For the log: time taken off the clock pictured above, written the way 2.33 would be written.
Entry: 1.35
